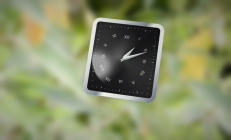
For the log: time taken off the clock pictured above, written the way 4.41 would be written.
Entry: 1.11
